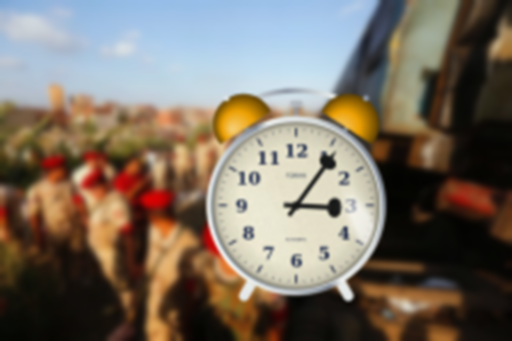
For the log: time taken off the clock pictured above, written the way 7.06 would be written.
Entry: 3.06
